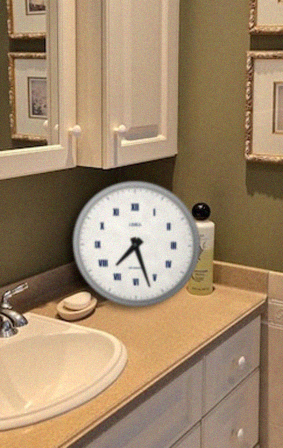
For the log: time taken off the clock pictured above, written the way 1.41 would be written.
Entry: 7.27
